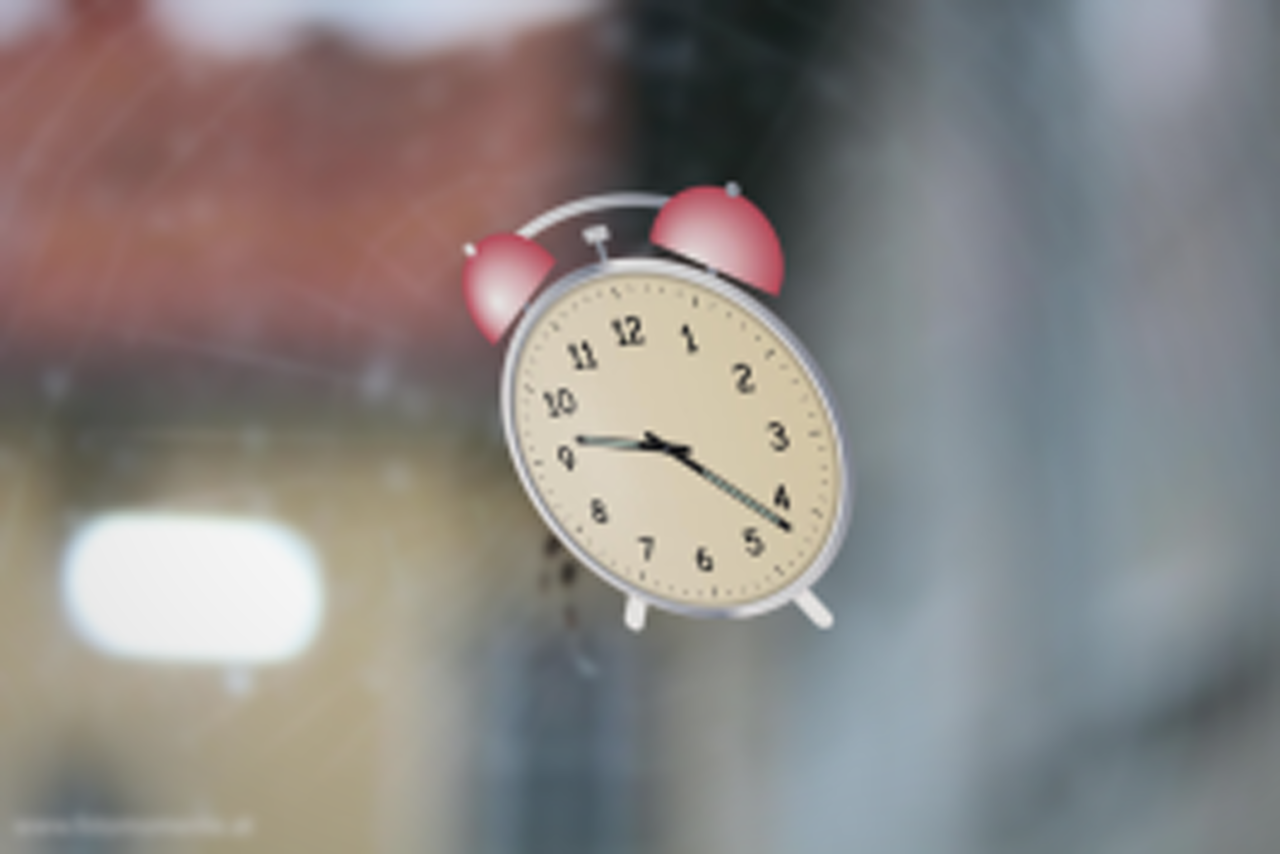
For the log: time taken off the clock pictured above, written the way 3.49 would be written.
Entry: 9.22
